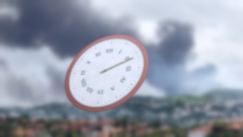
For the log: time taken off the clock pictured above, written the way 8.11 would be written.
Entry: 2.11
